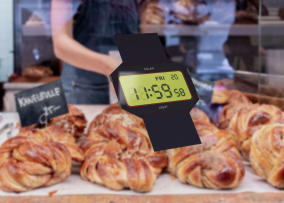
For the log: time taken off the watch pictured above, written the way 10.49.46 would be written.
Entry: 11.59.58
